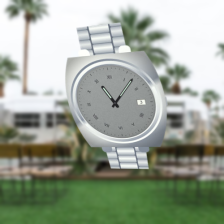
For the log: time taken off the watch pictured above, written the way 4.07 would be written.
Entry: 11.07
